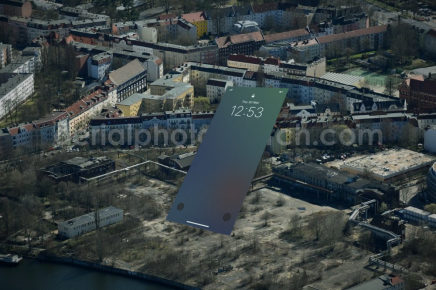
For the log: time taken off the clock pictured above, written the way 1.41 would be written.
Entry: 12.53
